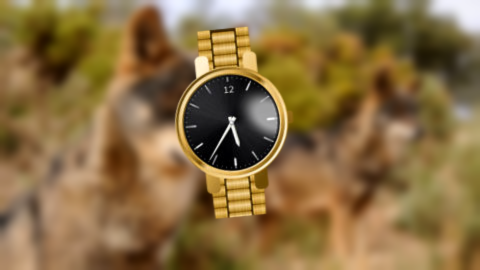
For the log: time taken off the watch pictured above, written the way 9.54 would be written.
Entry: 5.36
